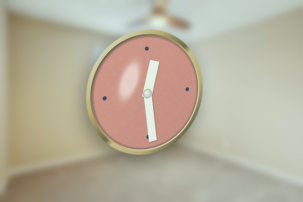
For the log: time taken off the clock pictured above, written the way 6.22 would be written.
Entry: 12.29
